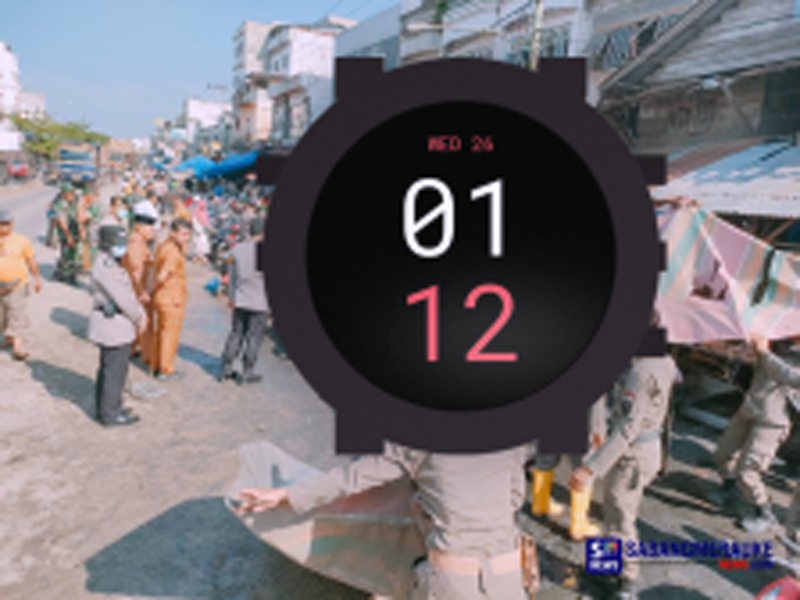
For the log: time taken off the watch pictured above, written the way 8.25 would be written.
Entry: 1.12
